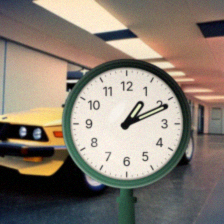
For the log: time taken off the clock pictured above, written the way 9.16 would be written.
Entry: 1.11
